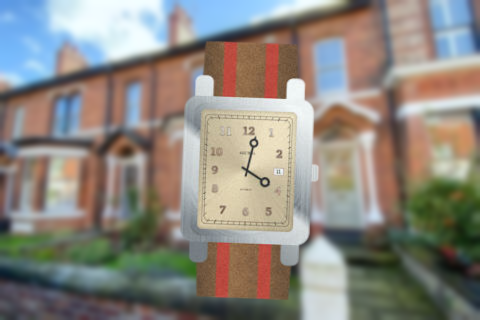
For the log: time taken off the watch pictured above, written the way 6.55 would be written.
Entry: 4.02
